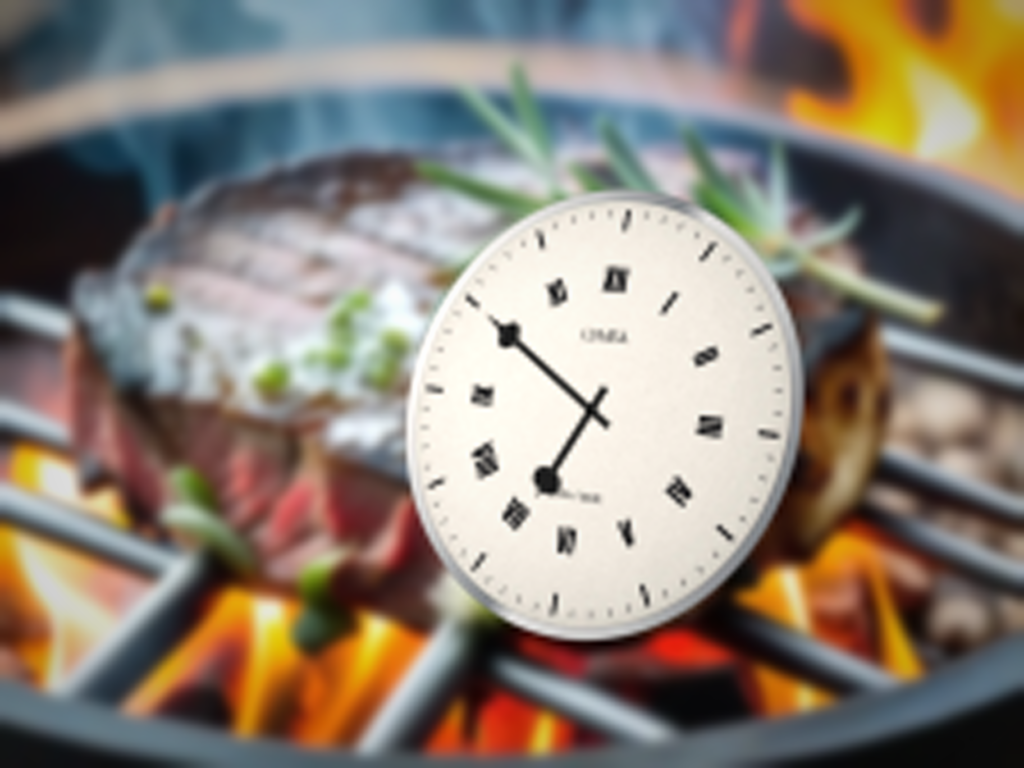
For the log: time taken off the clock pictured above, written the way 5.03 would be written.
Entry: 6.50
